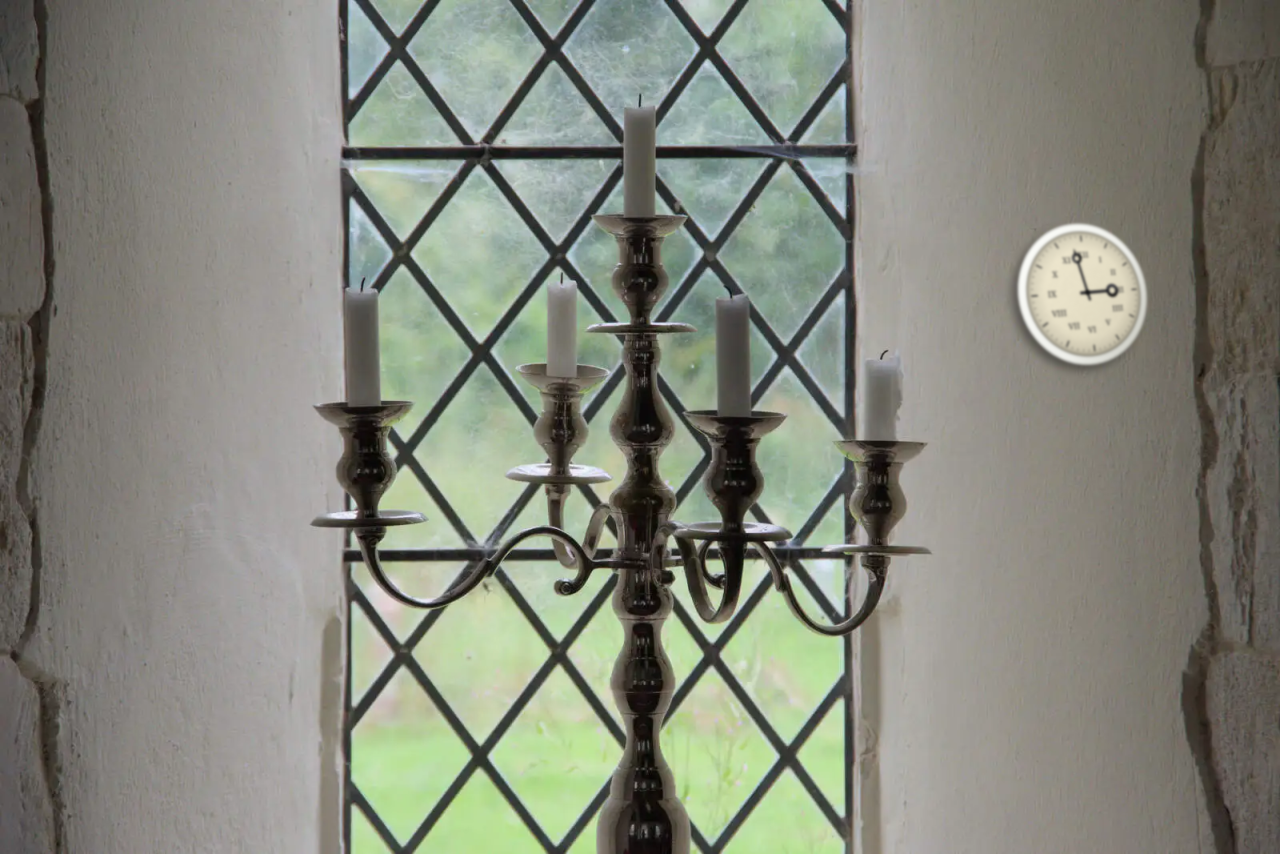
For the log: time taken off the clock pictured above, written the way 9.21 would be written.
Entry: 2.58
